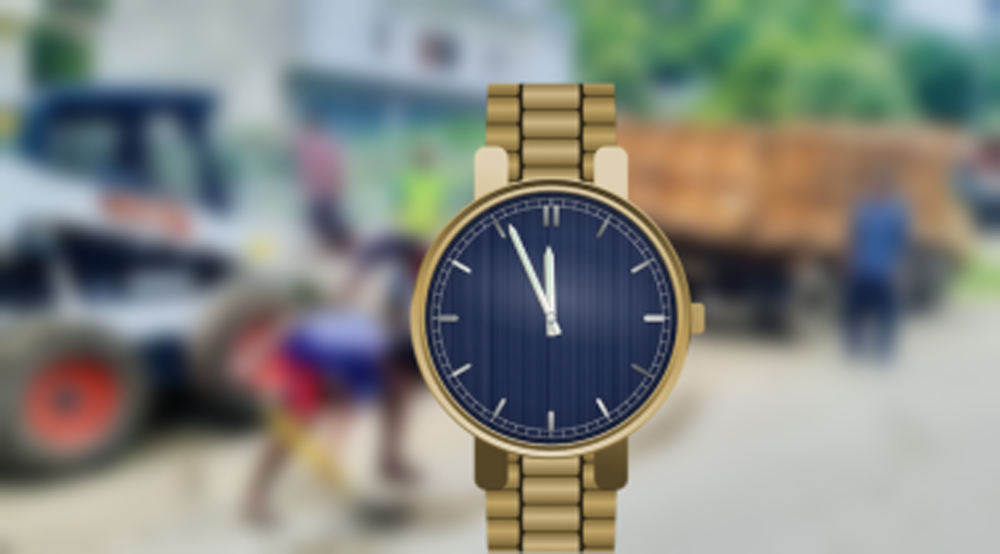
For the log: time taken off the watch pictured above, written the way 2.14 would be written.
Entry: 11.56
